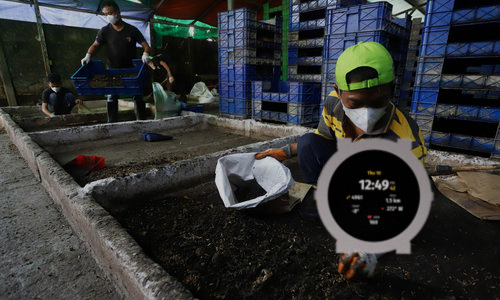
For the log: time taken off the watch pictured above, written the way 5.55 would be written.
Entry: 12.49
